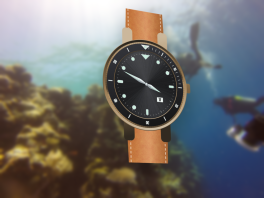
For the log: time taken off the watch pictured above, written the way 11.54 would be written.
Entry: 3.49
